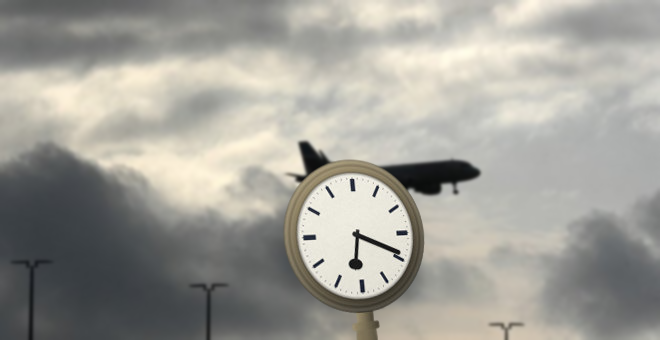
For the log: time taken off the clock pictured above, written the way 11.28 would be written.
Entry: 6.19
